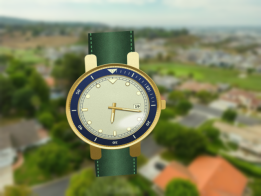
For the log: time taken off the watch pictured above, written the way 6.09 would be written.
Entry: 6.17
